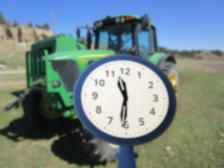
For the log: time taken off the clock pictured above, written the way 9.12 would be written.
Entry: 11.31
